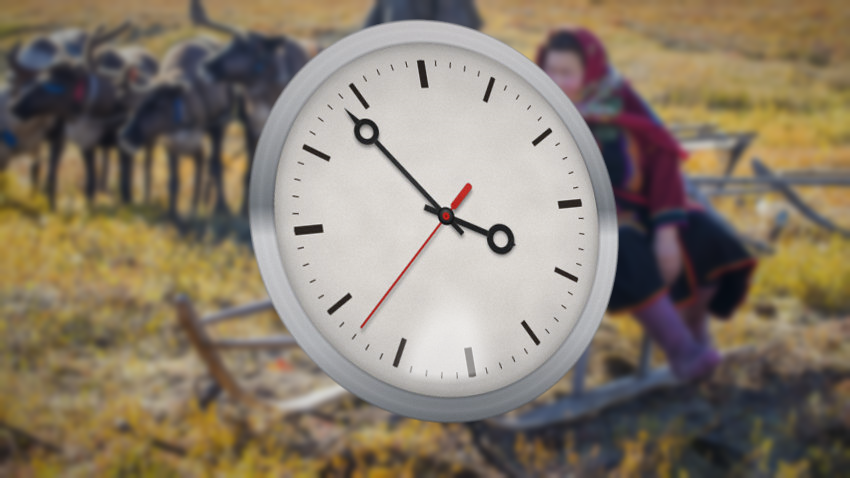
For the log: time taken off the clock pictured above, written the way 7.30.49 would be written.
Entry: 3.53.38
